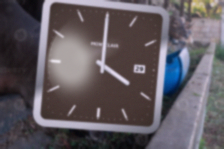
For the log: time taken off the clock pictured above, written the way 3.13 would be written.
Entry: 4.00
